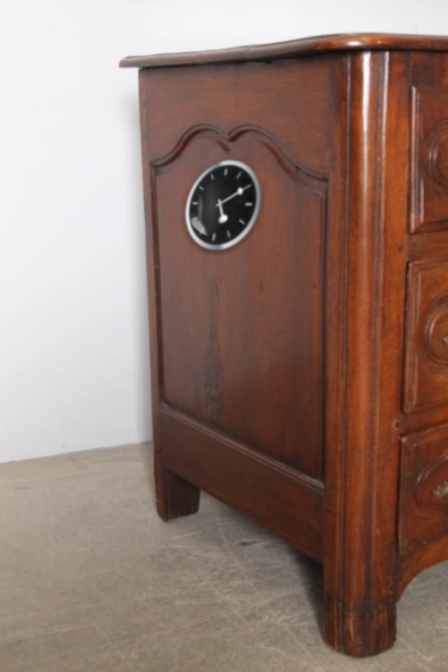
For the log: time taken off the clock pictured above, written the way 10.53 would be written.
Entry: 5.10
